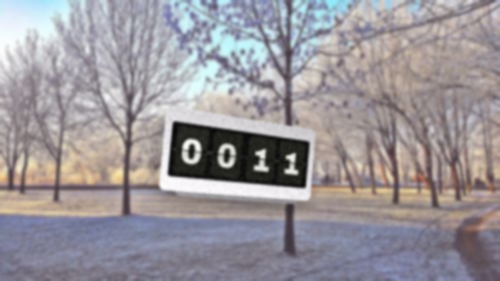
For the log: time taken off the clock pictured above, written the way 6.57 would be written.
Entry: 0.11
